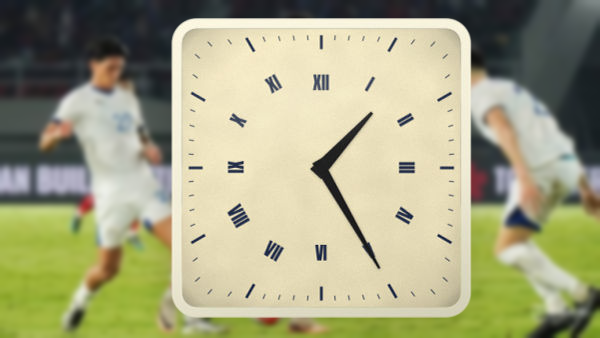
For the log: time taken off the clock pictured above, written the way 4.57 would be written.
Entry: 1.25
